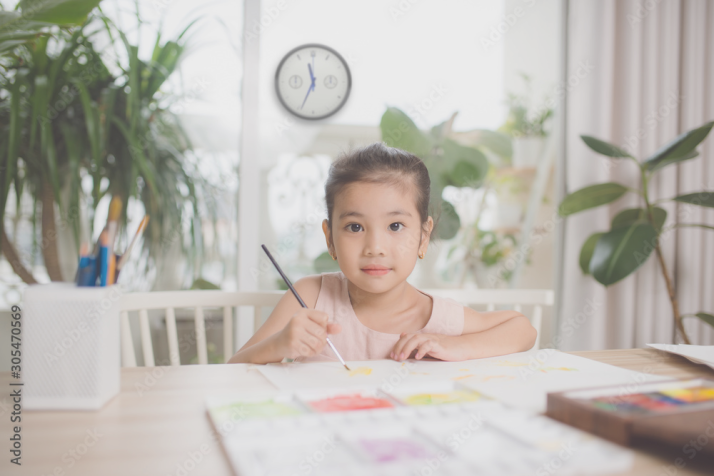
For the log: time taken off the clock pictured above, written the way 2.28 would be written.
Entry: 11.34
